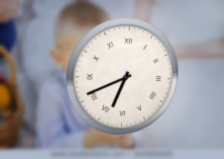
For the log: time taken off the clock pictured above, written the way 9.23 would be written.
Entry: 6.41
